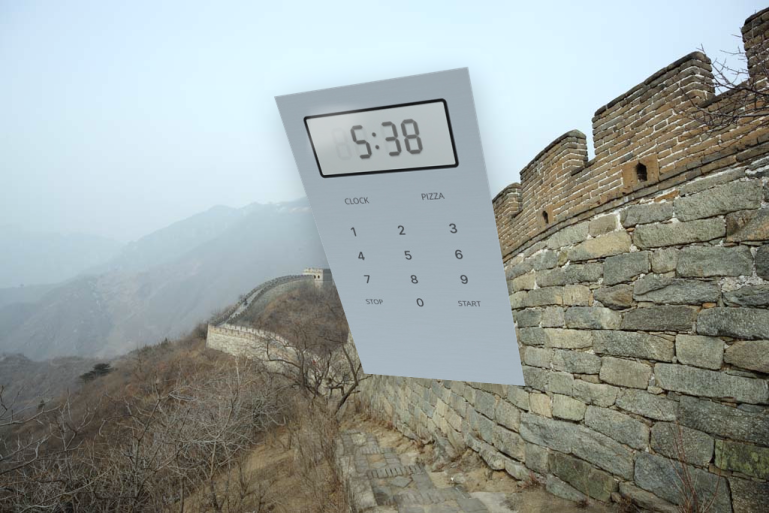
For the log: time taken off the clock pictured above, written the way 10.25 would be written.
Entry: 5.38
